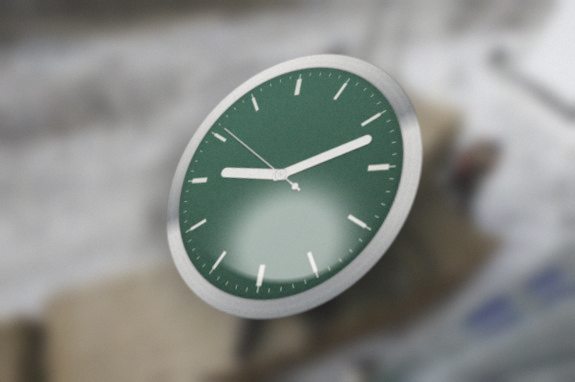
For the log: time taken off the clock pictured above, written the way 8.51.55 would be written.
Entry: 9.11.51
